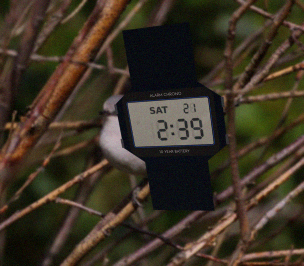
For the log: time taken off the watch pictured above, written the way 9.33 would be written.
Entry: 2.39
